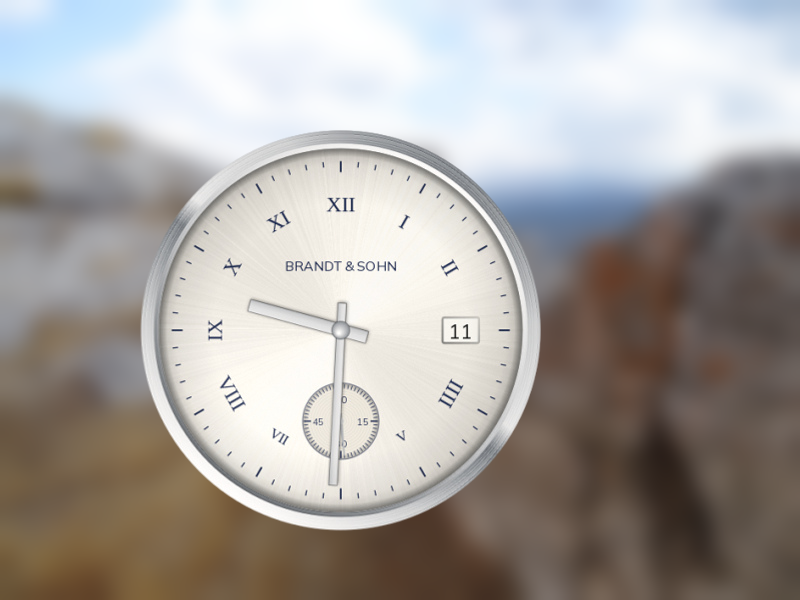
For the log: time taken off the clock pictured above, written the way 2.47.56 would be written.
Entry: 9.30.29
